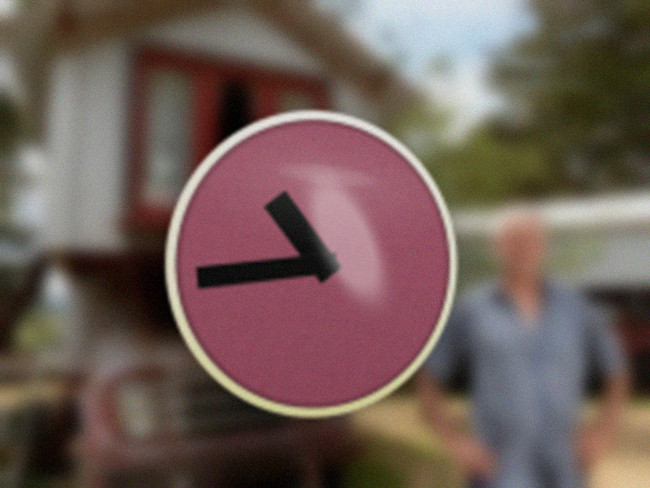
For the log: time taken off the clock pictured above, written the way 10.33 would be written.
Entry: 10.44
